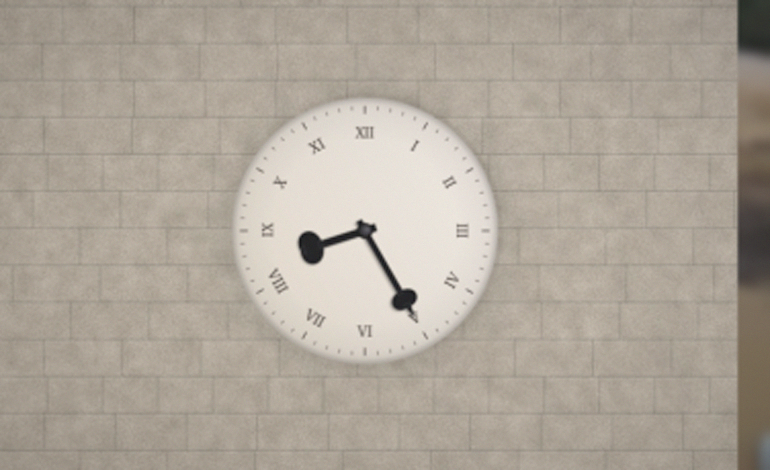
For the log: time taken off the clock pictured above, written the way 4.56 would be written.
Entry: 8.25
